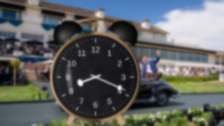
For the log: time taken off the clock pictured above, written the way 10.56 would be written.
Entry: 8.19
